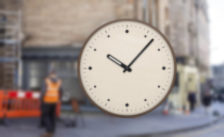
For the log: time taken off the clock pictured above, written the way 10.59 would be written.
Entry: 10.07
